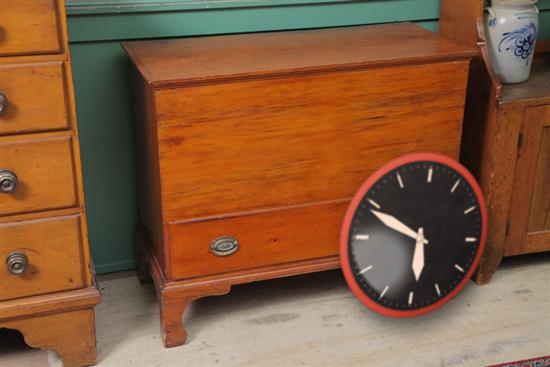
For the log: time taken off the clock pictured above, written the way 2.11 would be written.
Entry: 5.49
